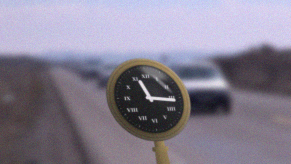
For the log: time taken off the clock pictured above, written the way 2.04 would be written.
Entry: 11.16
